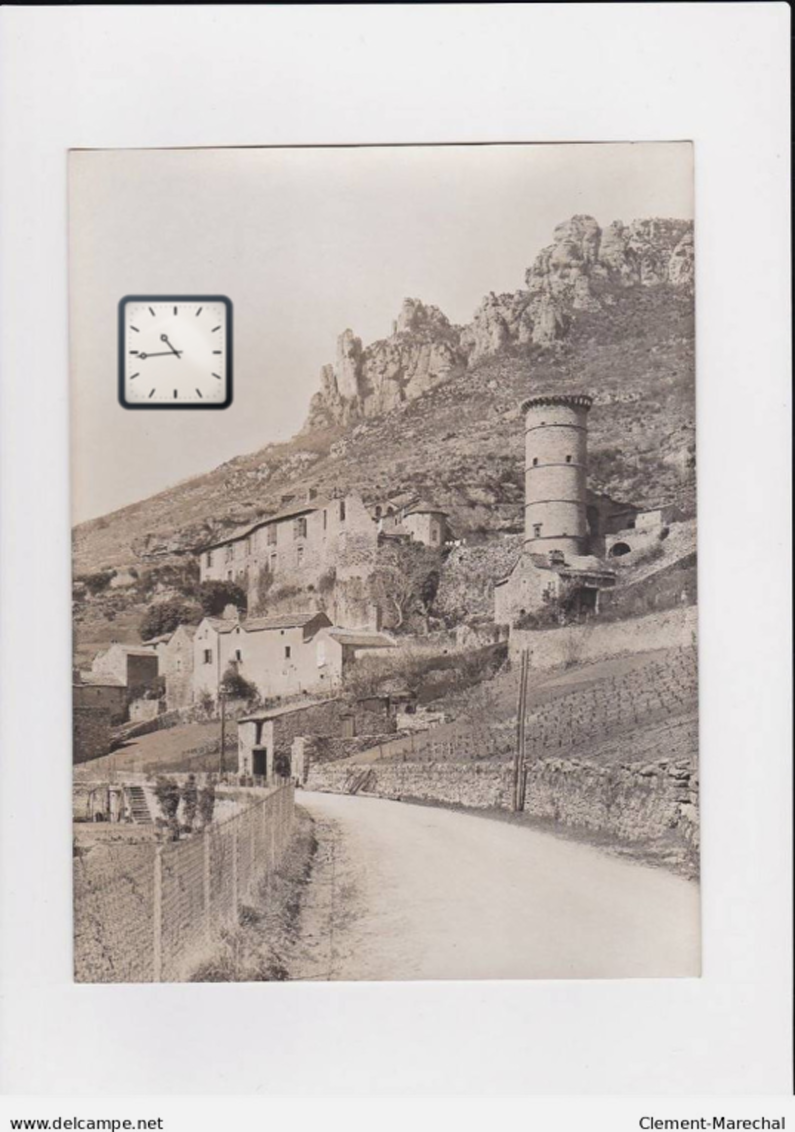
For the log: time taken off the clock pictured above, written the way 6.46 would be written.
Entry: 10.44
